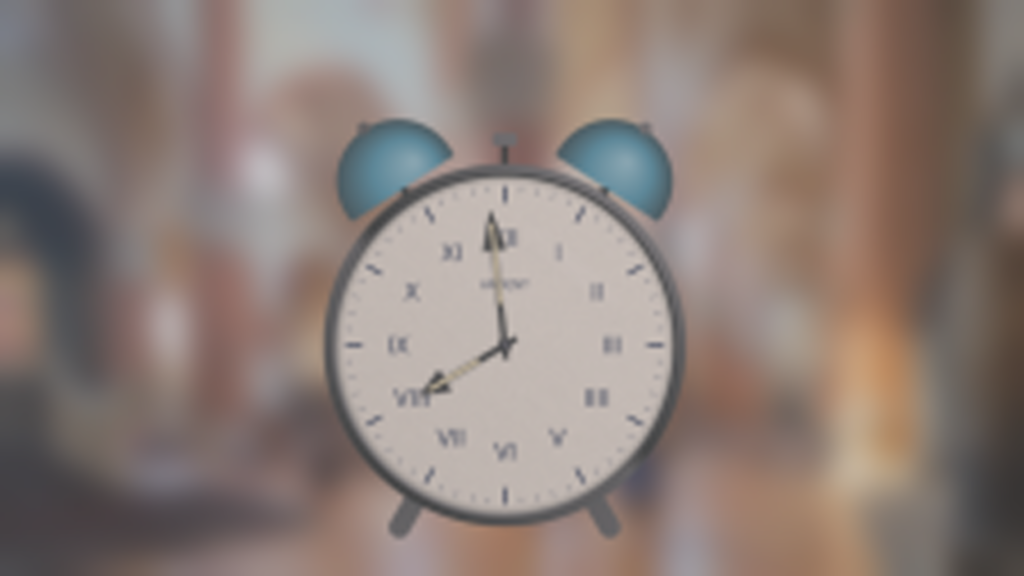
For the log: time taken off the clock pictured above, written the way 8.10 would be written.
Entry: 7.59
